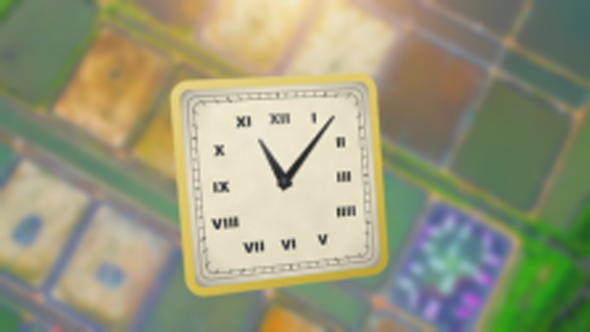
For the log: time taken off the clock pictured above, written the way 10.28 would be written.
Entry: 11.07
